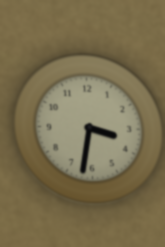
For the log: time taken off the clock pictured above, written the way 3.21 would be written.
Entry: 3.32
